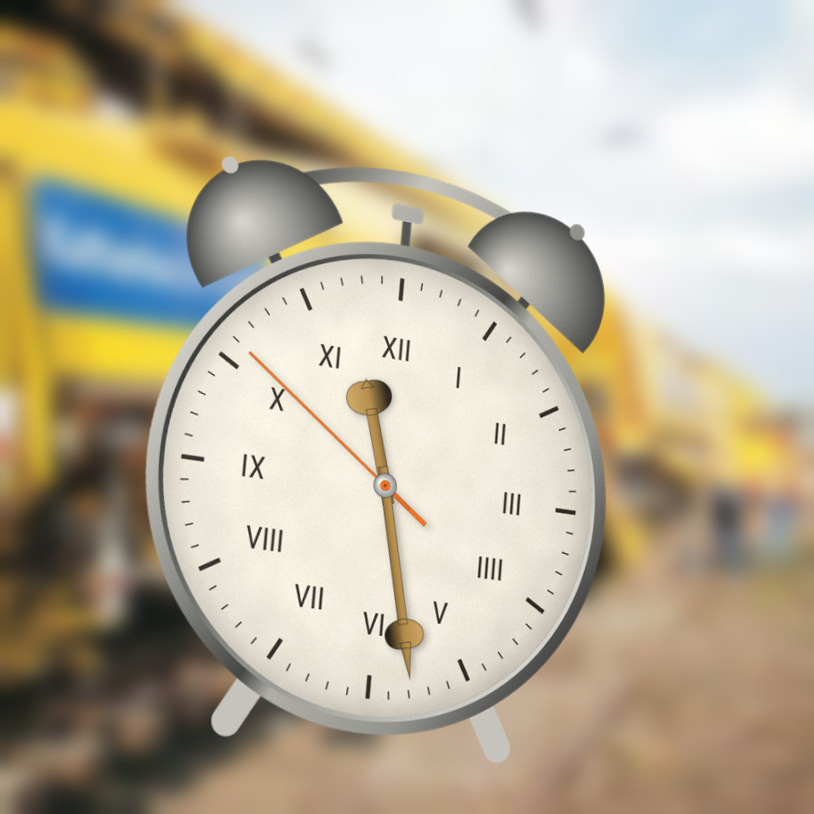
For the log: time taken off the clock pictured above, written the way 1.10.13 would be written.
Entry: 11.27.51
